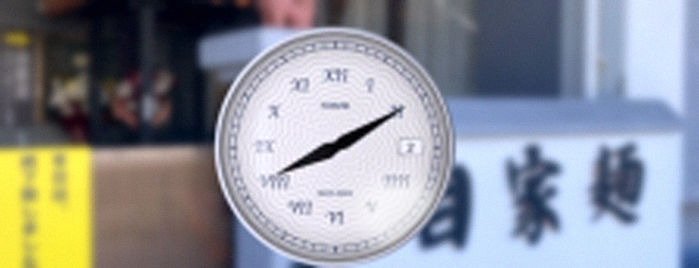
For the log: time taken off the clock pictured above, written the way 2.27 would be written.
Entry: 8.10
